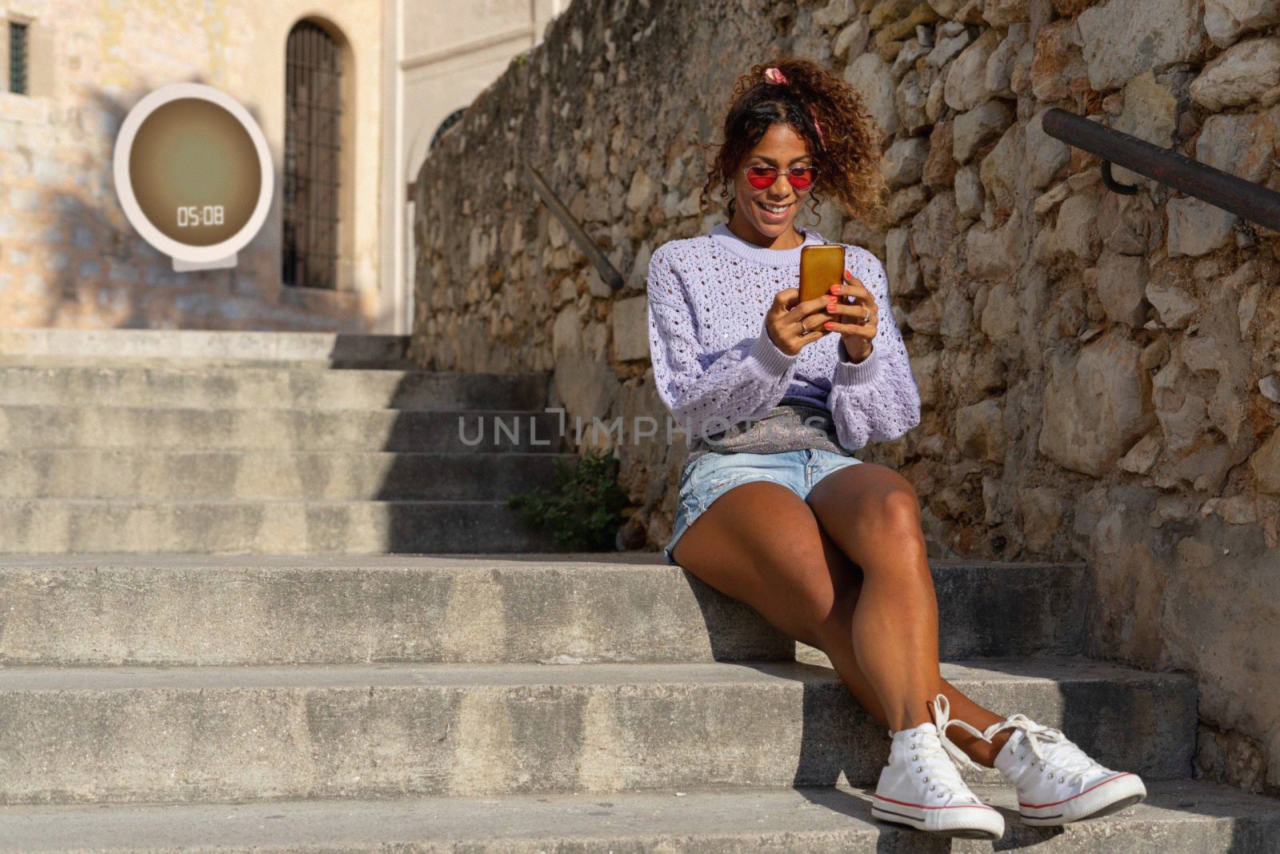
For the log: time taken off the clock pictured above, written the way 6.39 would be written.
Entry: 5.08
